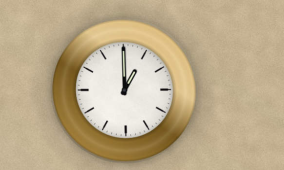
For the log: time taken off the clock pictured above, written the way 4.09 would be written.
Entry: 1.00
